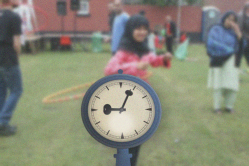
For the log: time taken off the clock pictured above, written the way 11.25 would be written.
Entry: 9.04
